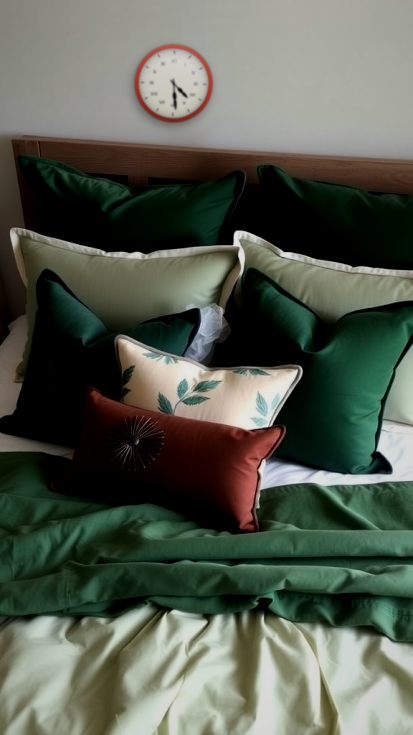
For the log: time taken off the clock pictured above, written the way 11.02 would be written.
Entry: 4.29
